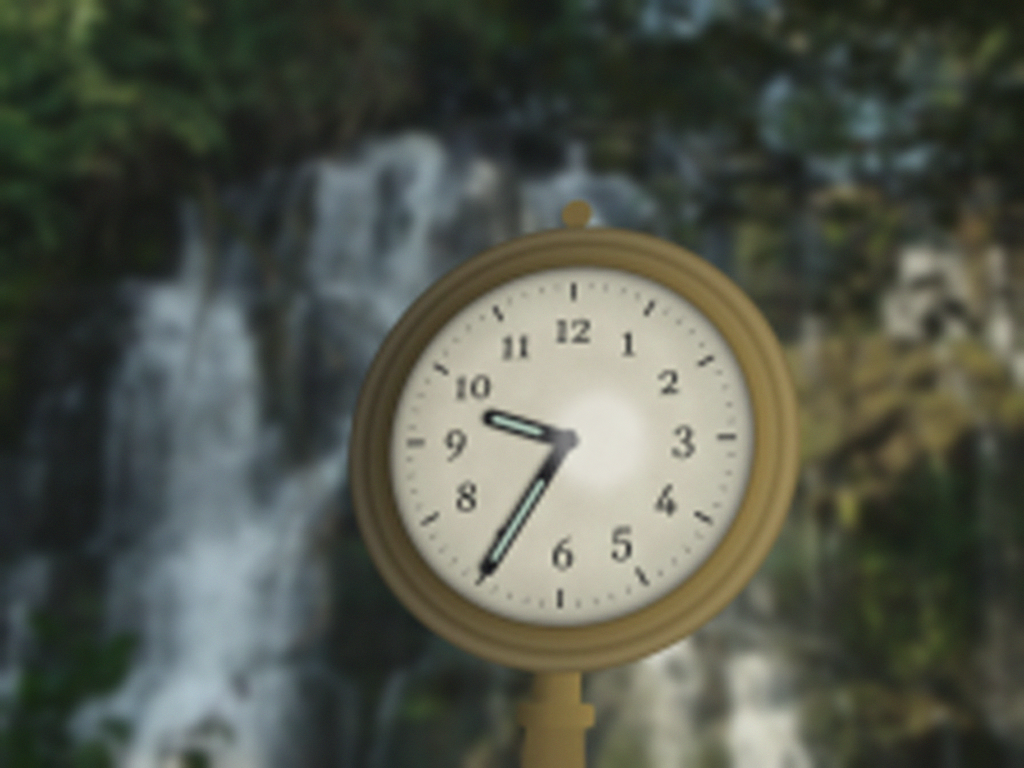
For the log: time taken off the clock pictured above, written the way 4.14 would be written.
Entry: 9.35
